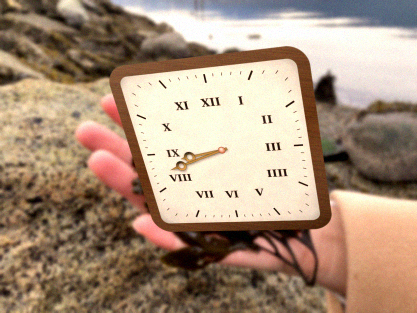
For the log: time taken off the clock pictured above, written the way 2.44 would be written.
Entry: 8.42
